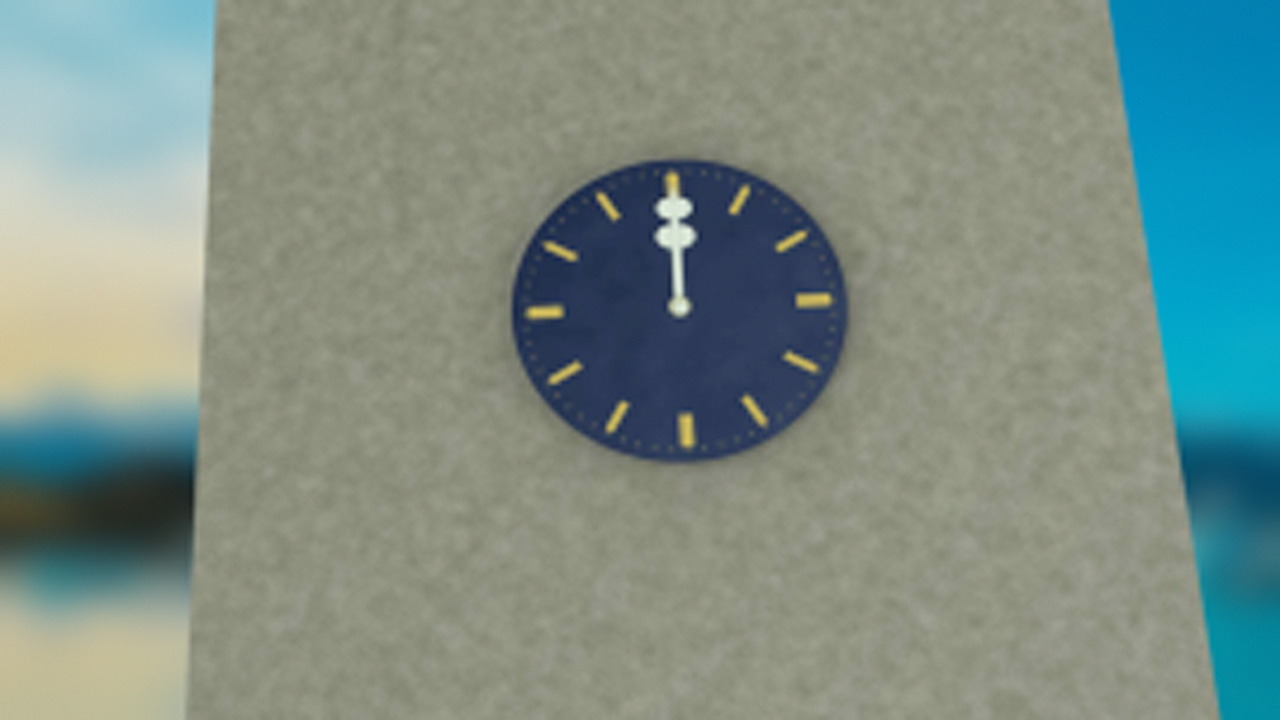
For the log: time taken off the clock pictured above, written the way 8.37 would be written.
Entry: 12.00
